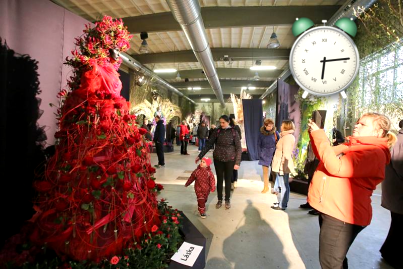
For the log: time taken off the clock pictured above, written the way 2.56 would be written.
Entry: 6.14
